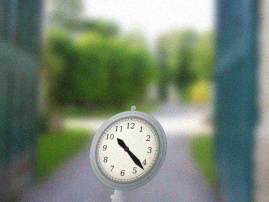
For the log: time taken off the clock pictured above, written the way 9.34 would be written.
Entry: 10.22
